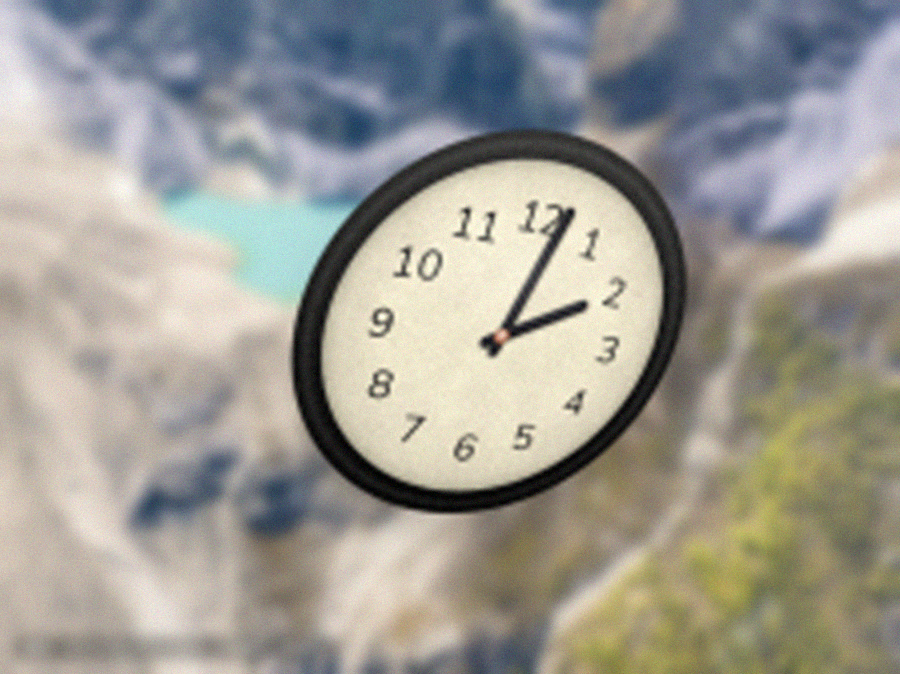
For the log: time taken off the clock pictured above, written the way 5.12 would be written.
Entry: 2.02
